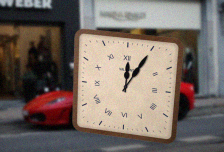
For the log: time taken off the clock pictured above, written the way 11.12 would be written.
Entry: 12.05
